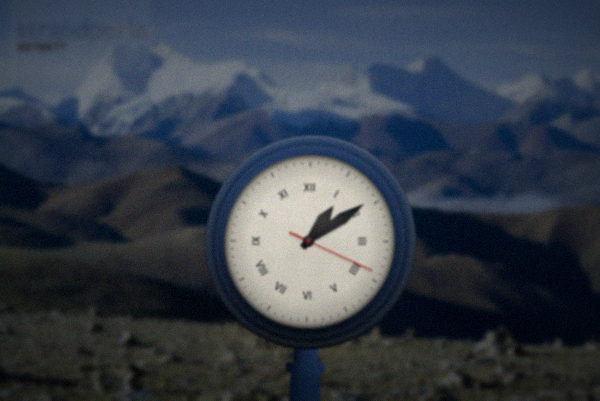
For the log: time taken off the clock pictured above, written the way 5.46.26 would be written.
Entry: 1.09.19
